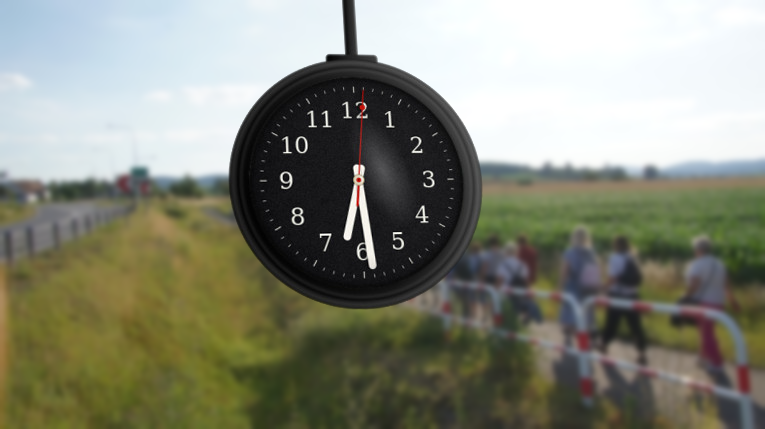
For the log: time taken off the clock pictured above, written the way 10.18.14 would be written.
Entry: 6.29.01
